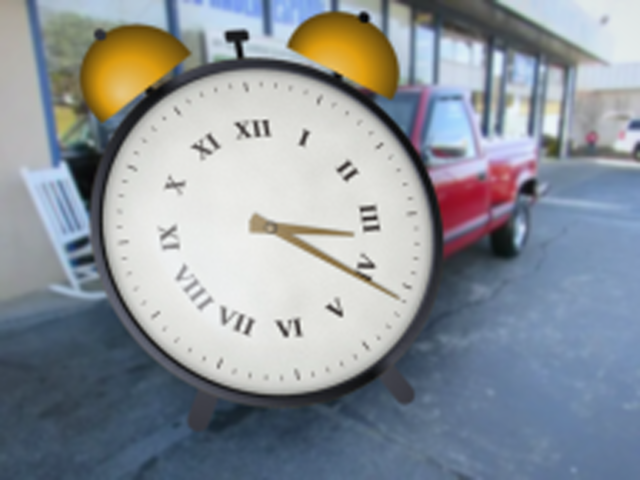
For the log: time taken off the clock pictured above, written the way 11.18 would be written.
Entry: 3.21
